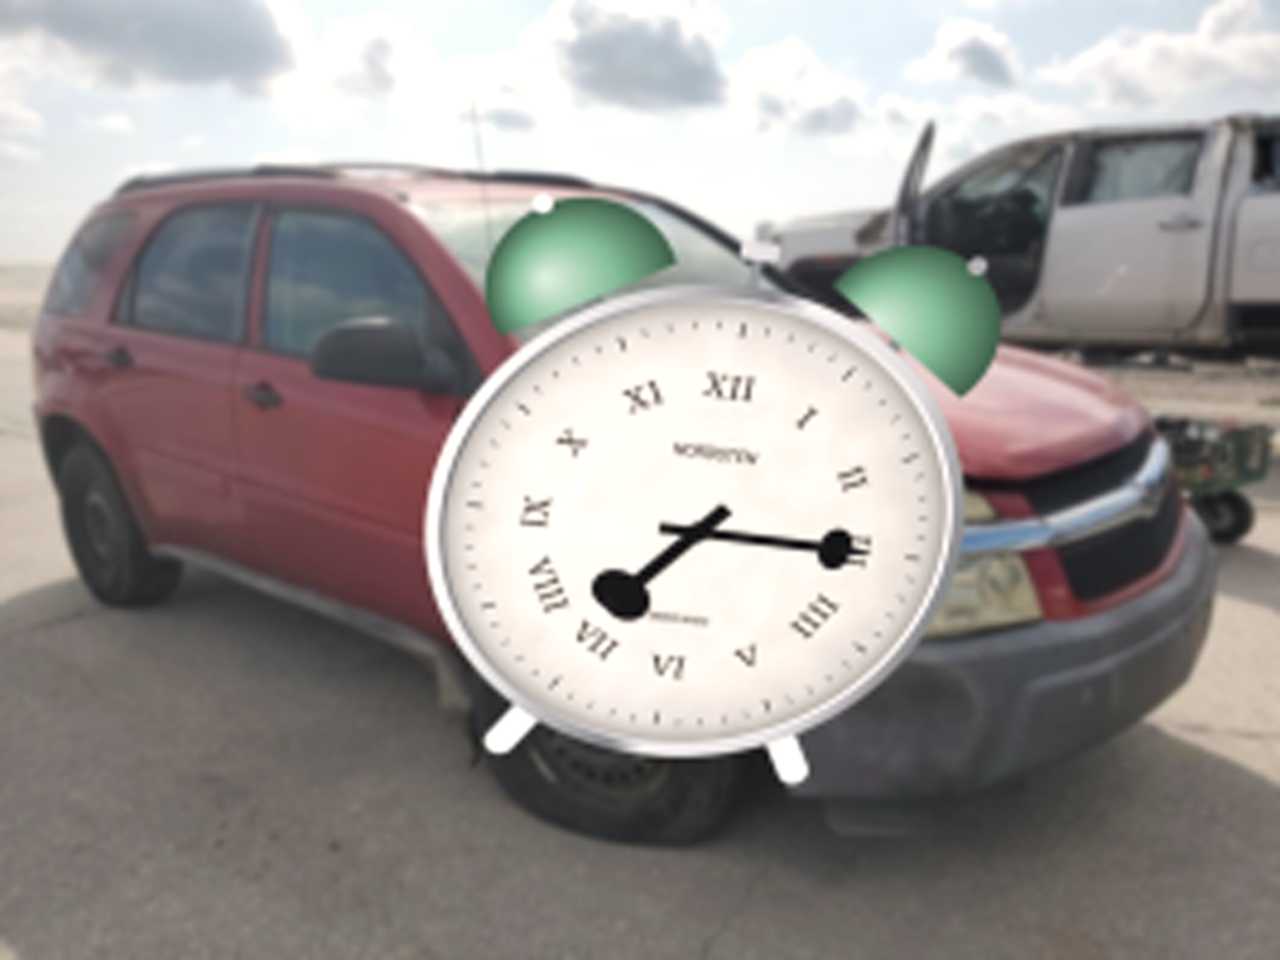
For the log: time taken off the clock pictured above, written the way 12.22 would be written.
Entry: 7.15
